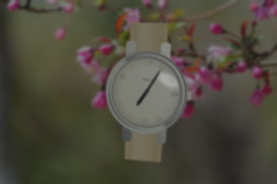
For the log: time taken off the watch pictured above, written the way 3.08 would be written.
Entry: 7.05
